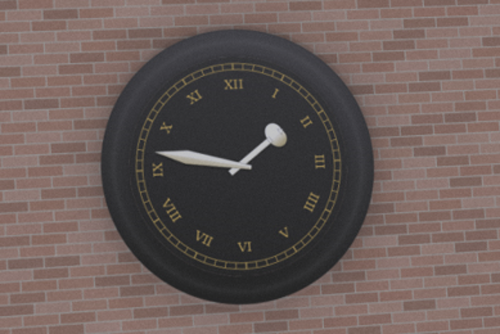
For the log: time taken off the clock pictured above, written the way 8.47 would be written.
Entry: 1.47
